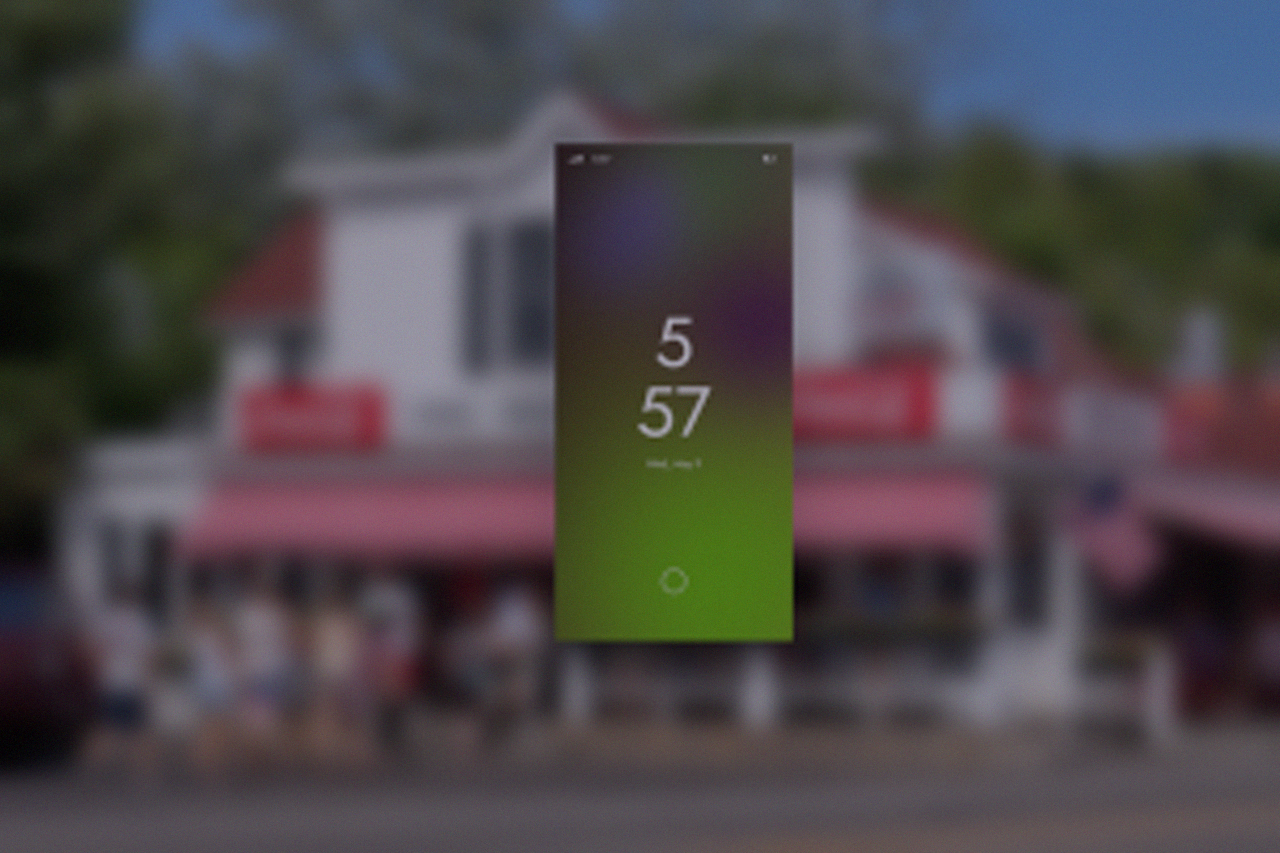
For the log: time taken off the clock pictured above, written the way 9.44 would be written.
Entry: 5.57
